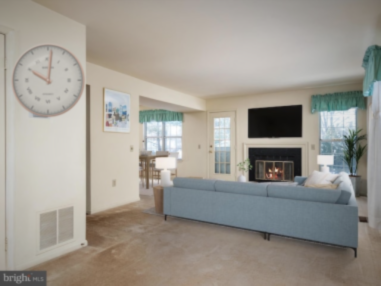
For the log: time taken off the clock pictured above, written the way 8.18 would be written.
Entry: 10.01
